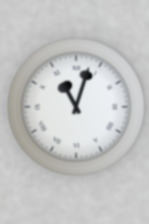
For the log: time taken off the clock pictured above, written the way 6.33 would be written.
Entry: 11.03
